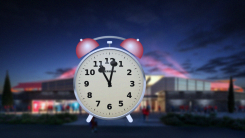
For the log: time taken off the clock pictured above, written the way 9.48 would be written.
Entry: 11.02
